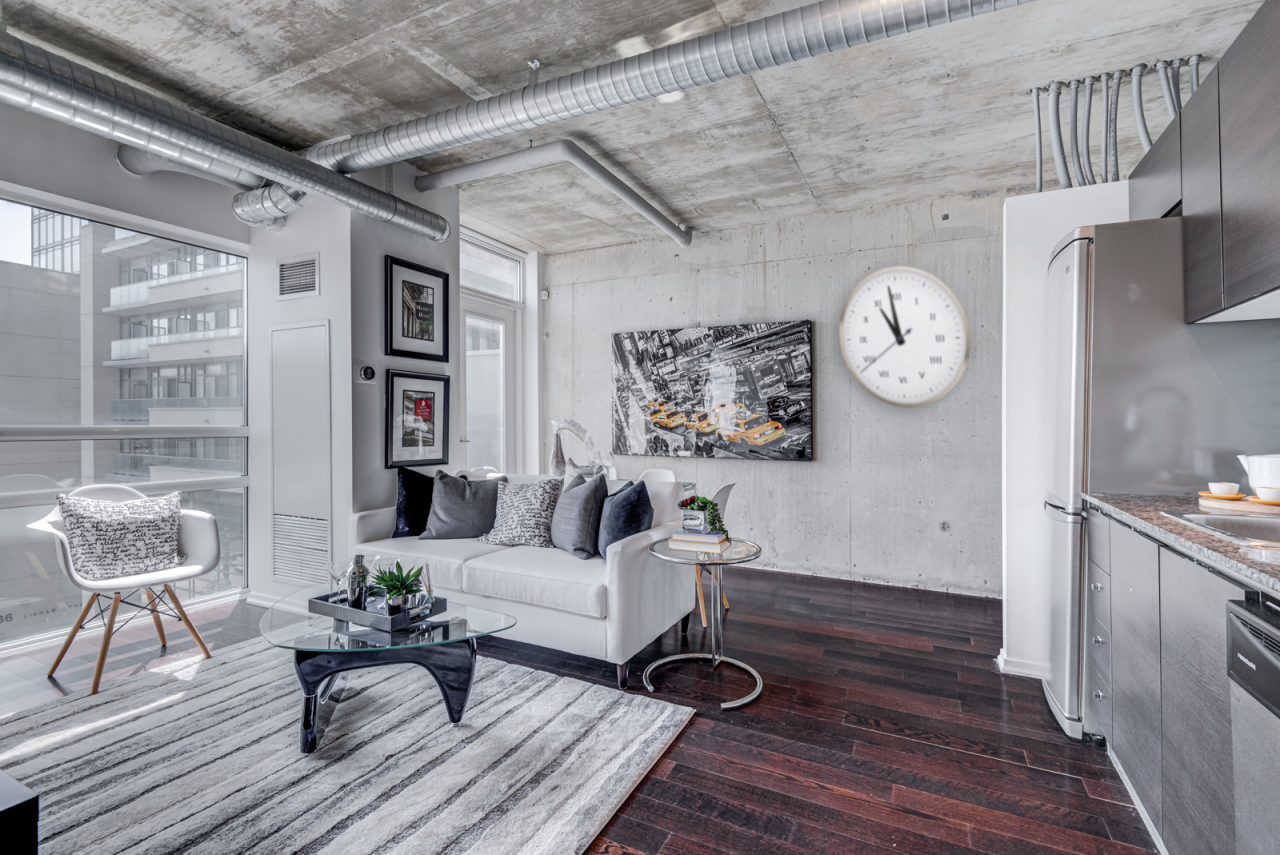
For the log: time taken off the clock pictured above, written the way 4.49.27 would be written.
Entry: 10.58.39
